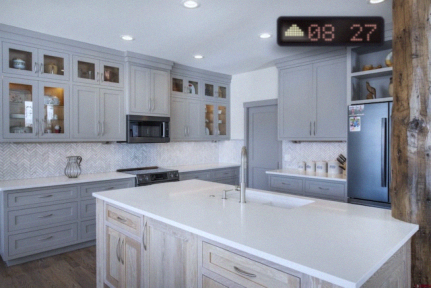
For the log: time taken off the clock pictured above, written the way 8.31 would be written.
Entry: 8.27
